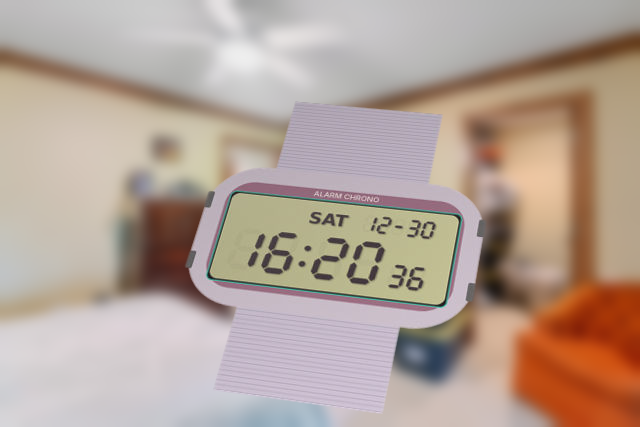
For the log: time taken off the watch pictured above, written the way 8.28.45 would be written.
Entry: 16.20.36
